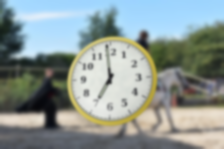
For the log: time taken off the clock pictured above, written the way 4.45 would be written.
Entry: 6.59
